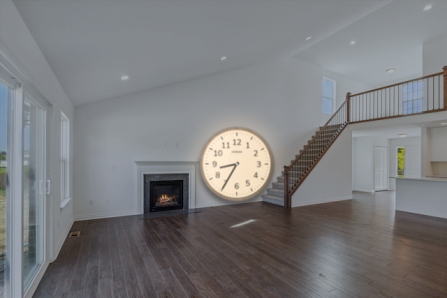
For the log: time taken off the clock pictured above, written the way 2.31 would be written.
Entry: 8.35
